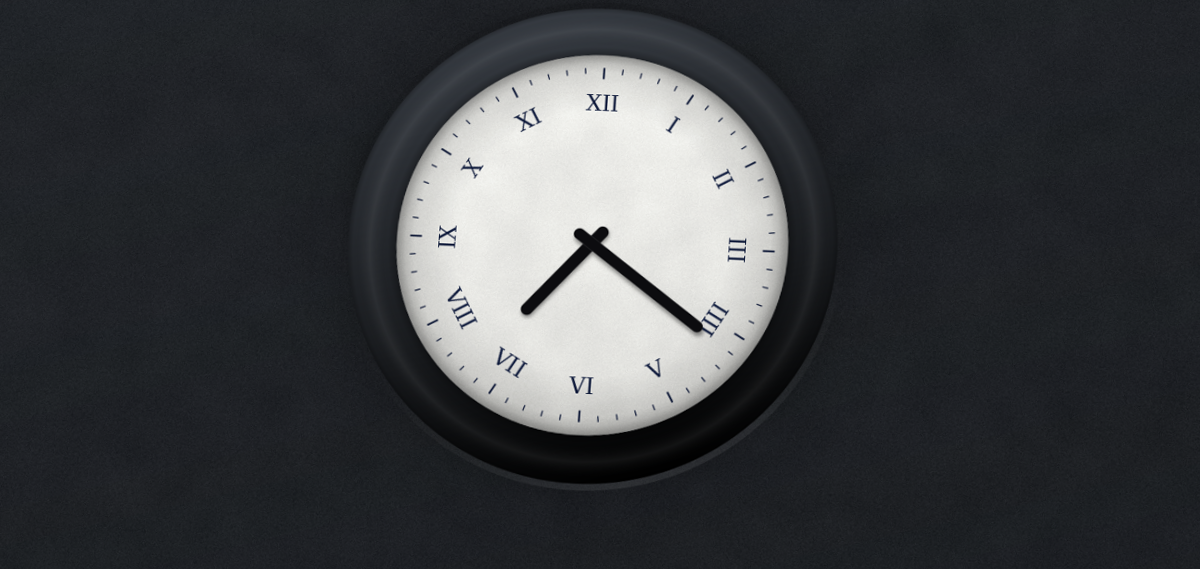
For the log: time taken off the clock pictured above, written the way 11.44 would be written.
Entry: 7.21
